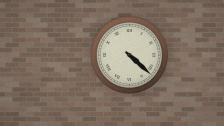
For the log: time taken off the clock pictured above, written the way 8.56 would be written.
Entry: 4.22
